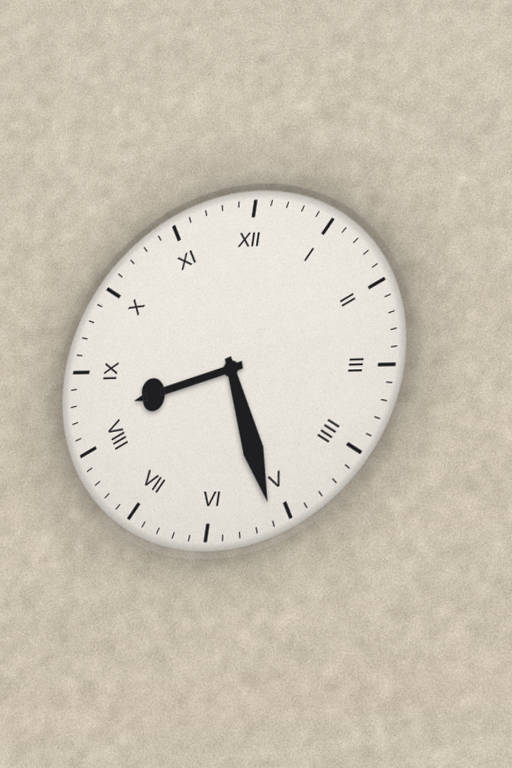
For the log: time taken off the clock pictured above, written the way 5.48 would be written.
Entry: 8.26
